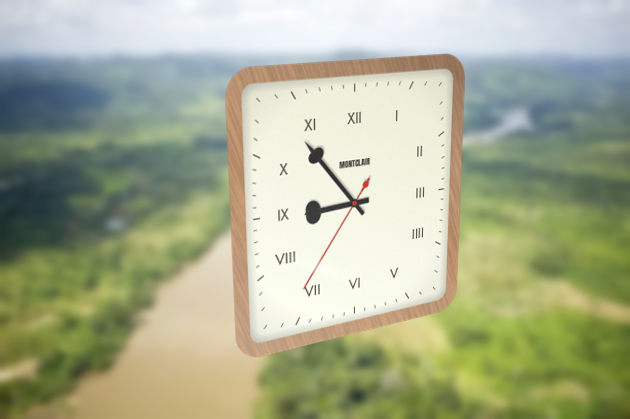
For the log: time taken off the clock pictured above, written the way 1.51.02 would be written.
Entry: 8.53.36
